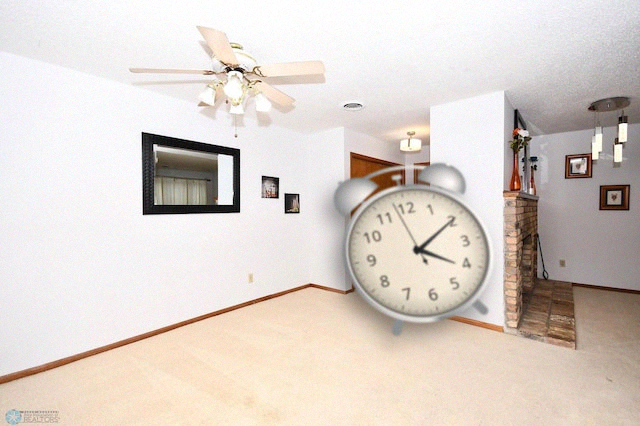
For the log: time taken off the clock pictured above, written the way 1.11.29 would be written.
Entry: 4.09.58
